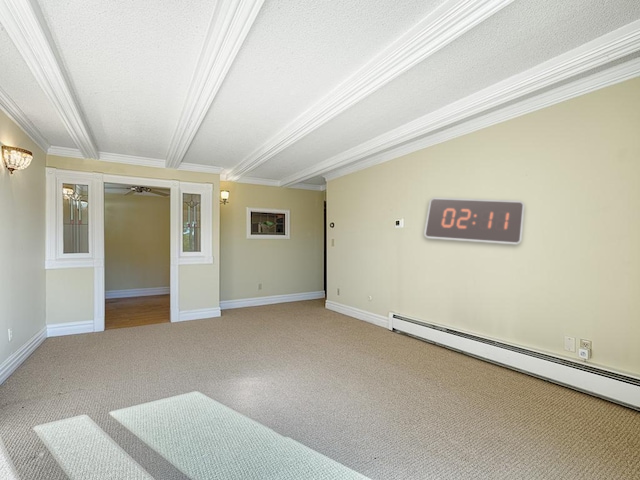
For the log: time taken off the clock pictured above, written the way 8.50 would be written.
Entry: 2.11
